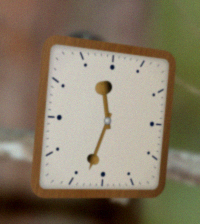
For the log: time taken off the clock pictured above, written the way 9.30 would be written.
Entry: 11.33
